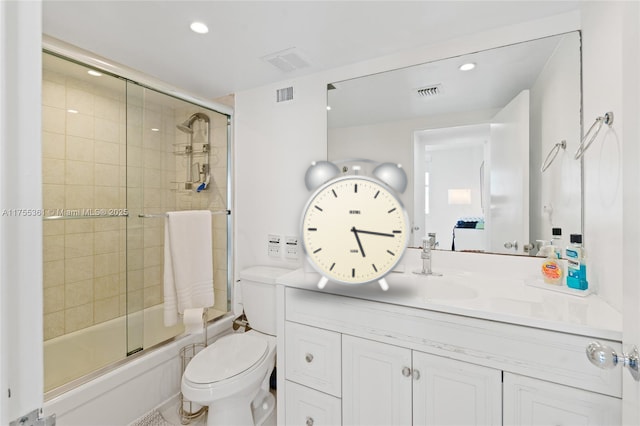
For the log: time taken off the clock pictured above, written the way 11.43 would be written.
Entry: 5.16
